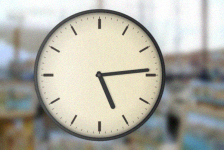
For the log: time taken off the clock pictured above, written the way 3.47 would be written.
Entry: 5.14
